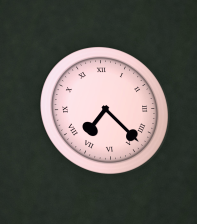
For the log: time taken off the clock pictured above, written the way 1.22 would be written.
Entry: 7.23
